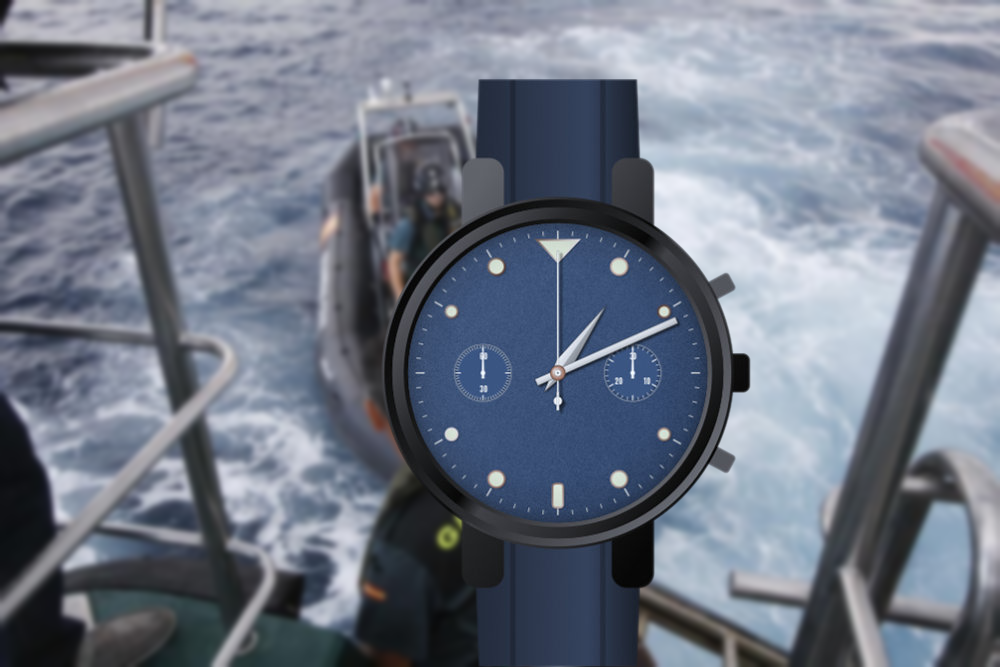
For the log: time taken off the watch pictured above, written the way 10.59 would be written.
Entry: 1.11
